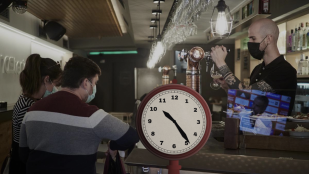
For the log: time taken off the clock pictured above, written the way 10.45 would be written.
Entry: 10.24
